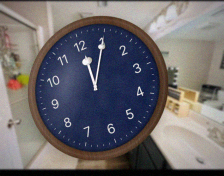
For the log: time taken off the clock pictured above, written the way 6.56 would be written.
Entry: 12.05
